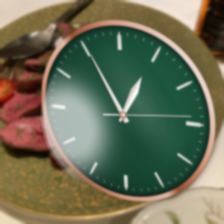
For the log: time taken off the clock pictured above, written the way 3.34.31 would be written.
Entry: 12.55.14
